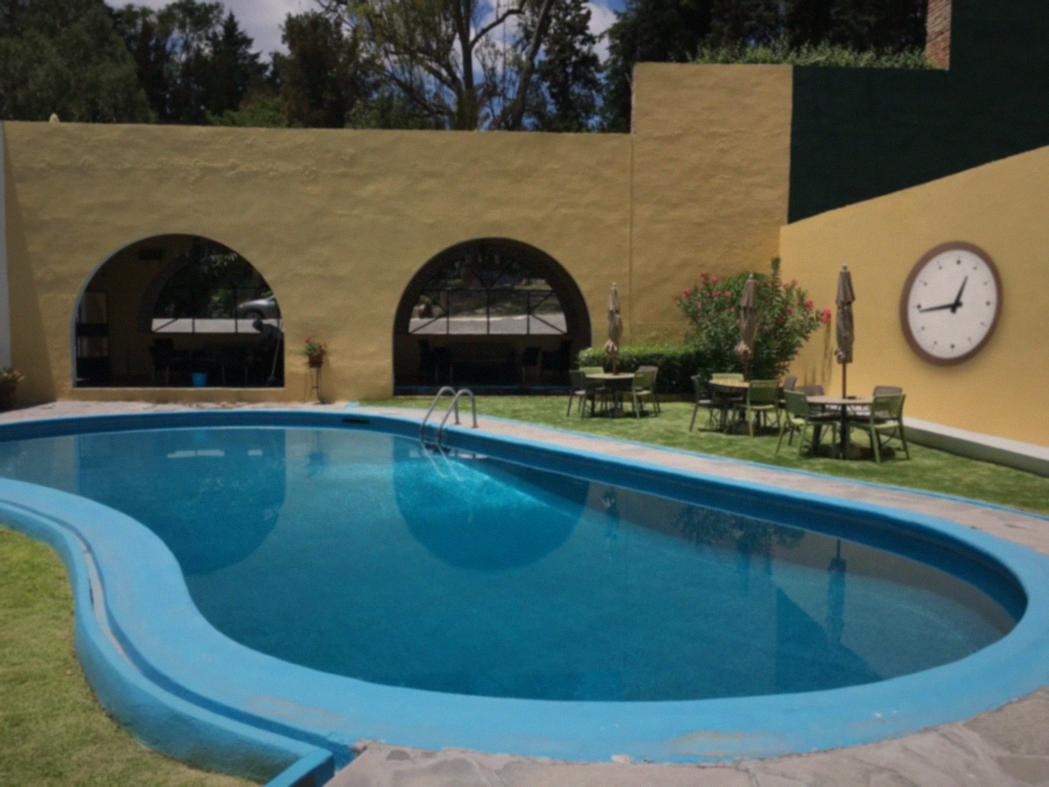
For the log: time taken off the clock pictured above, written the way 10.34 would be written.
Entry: 12.44
